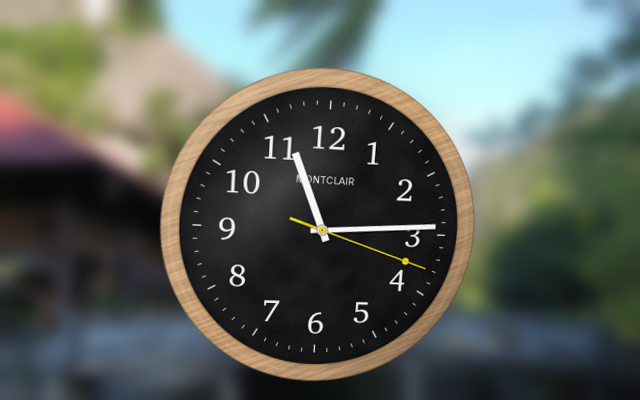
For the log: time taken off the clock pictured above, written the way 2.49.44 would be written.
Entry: 11.14.18
